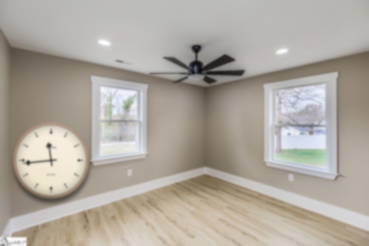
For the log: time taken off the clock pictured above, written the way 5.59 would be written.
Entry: 11.44
